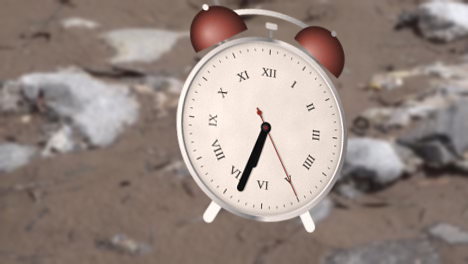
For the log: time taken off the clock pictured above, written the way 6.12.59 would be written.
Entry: 6.33.25
